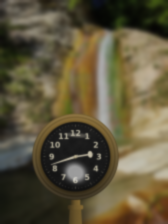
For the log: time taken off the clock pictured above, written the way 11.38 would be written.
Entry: 2.42
